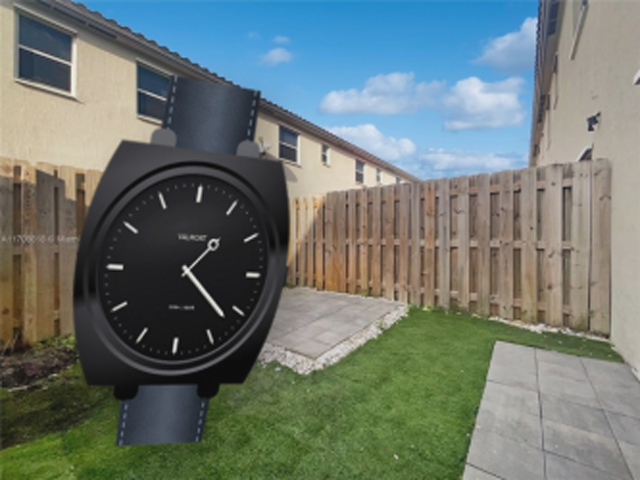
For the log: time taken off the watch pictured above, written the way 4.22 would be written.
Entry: 1.22
